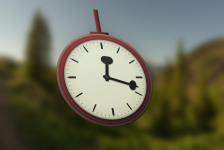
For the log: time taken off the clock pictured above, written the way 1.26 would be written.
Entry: 12.18
